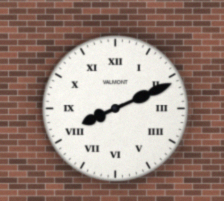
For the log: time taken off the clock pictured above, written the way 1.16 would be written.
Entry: 8.11
